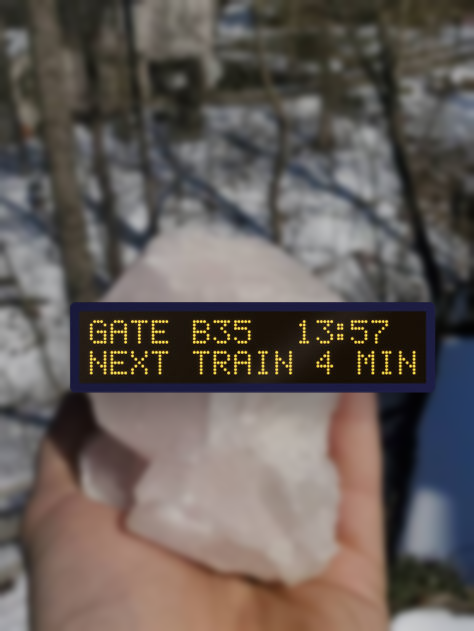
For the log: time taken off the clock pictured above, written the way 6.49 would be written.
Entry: 13.57
